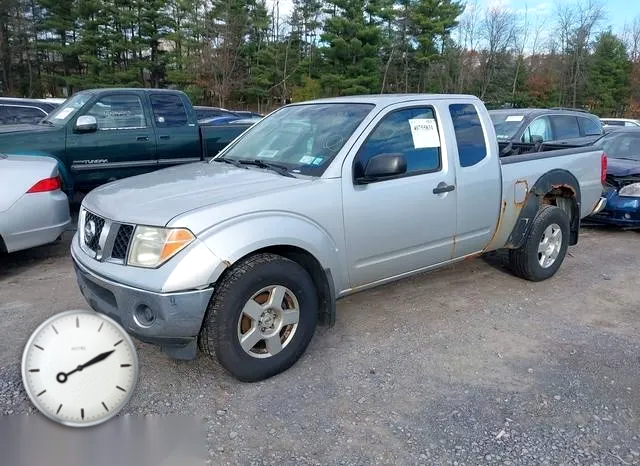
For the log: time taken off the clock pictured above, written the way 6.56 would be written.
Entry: 8.11
